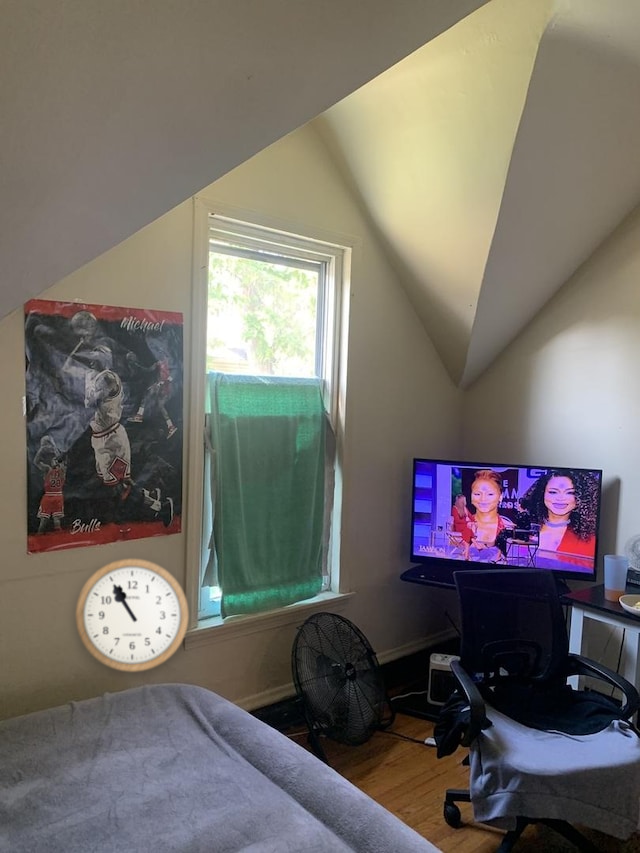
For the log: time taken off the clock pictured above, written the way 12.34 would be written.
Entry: 10.55
